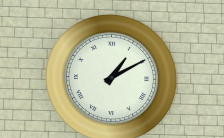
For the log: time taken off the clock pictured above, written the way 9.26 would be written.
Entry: 1.10
